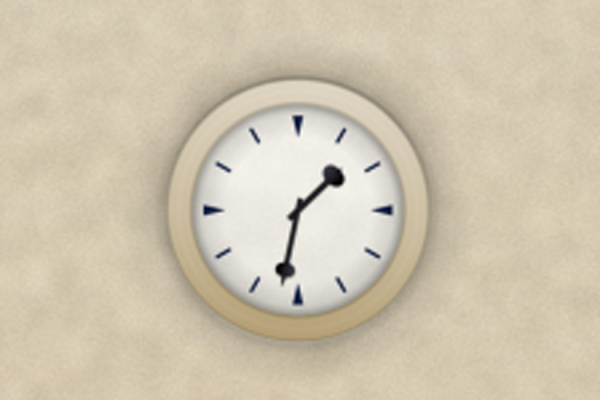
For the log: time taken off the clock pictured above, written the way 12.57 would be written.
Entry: 1.32
